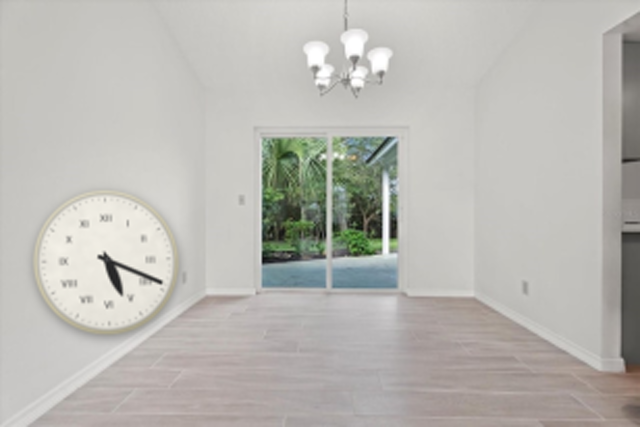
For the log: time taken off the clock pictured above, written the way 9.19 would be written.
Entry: 5.19
